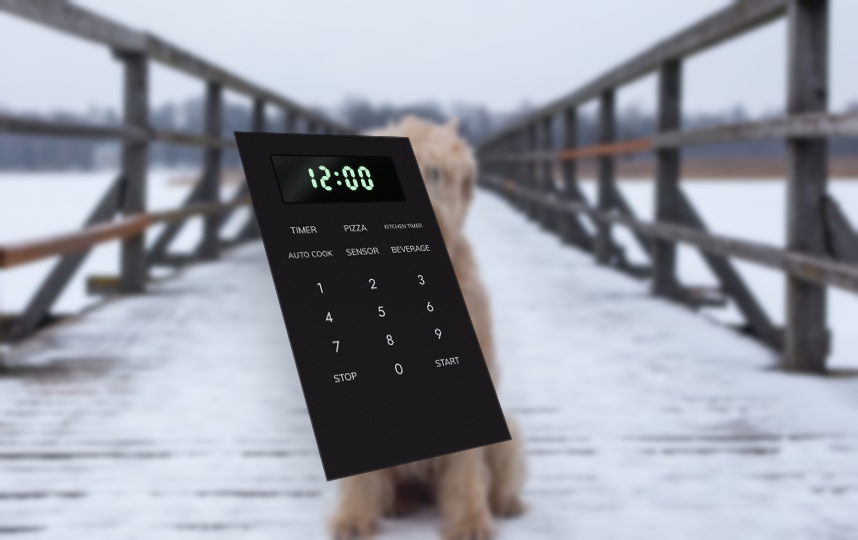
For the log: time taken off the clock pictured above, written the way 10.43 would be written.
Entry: 12.00
